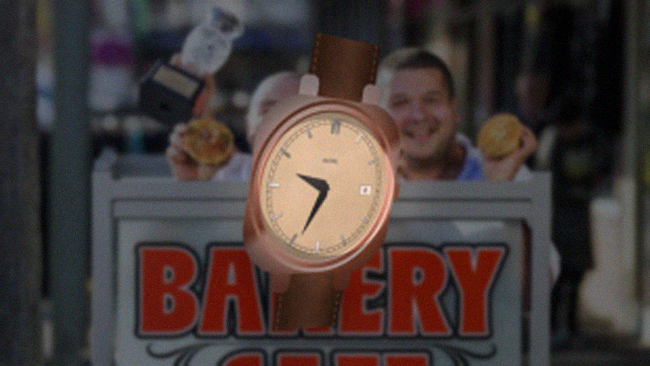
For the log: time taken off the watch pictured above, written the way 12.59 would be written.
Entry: 9.34
